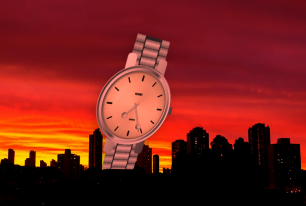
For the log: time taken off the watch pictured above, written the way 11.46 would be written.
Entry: 7.26
